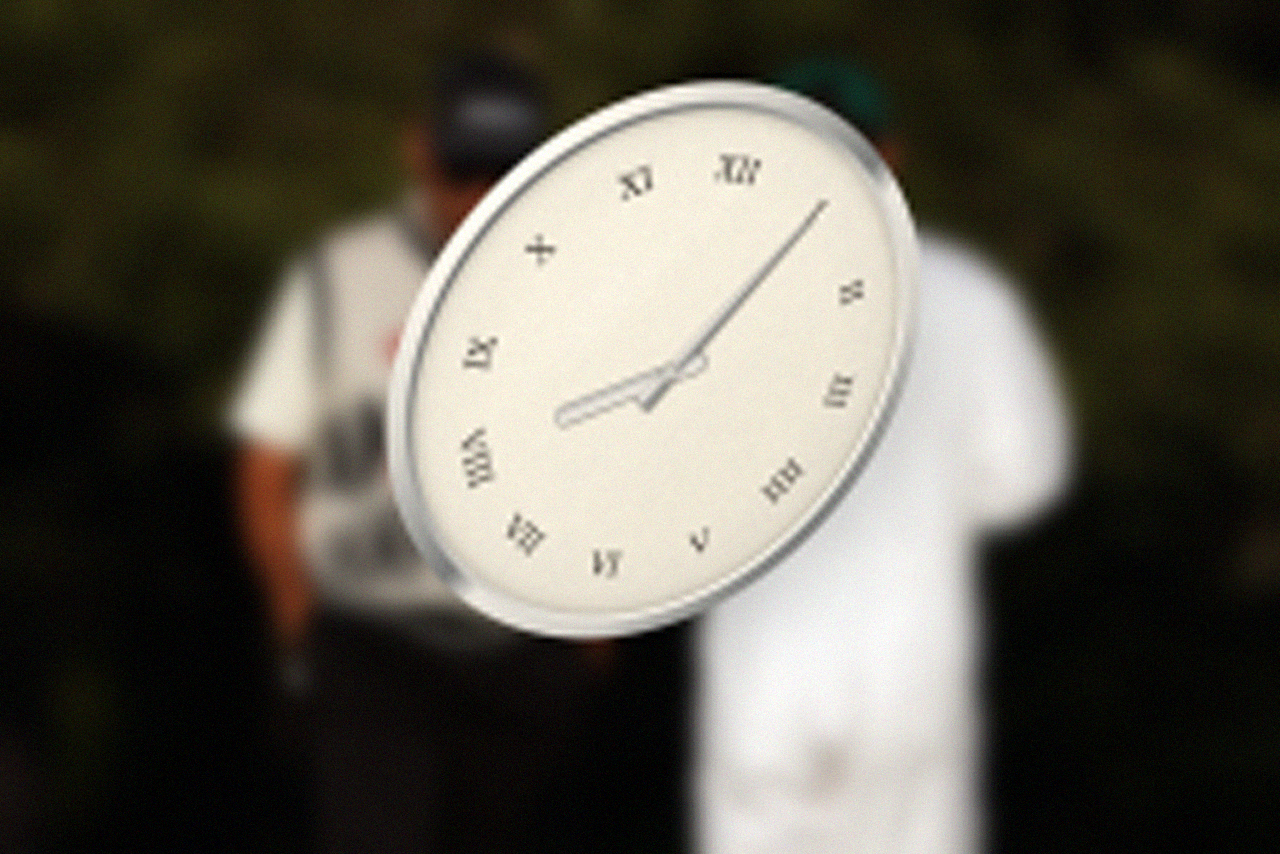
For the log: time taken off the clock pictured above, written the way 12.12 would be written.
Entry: 8.05
